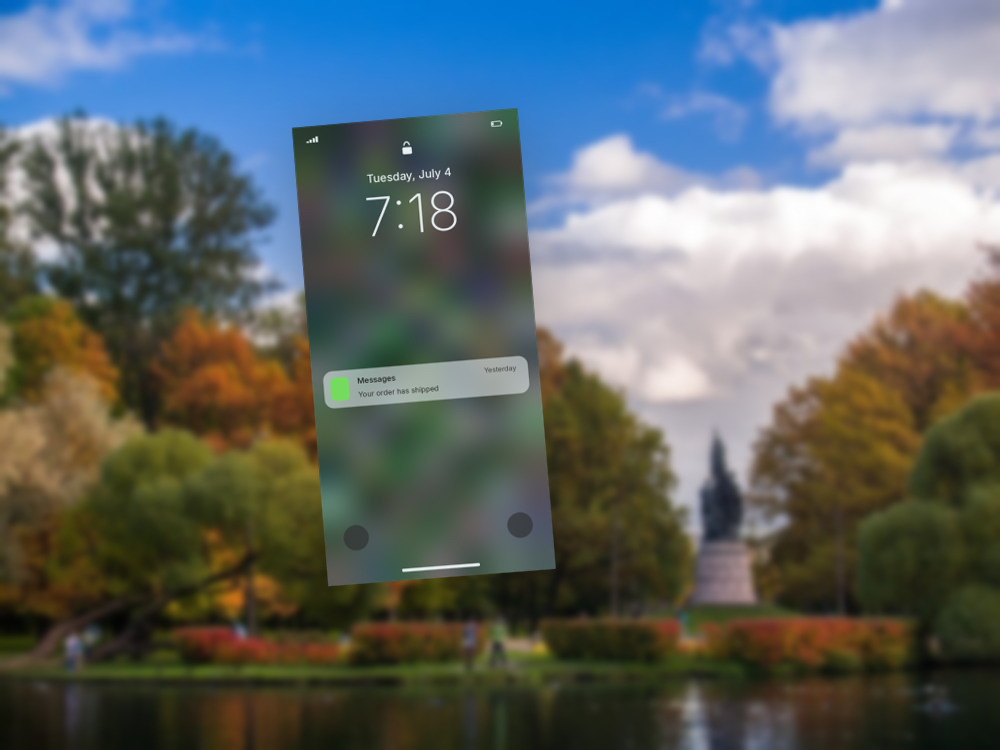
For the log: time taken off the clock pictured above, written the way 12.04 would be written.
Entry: 7.18
